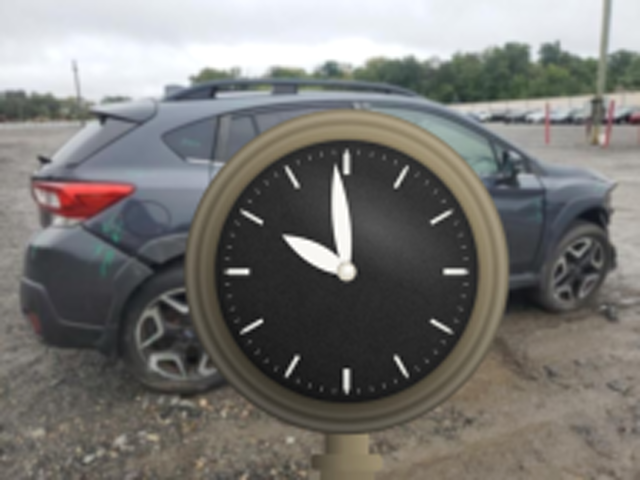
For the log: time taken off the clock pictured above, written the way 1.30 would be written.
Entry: 9.59
